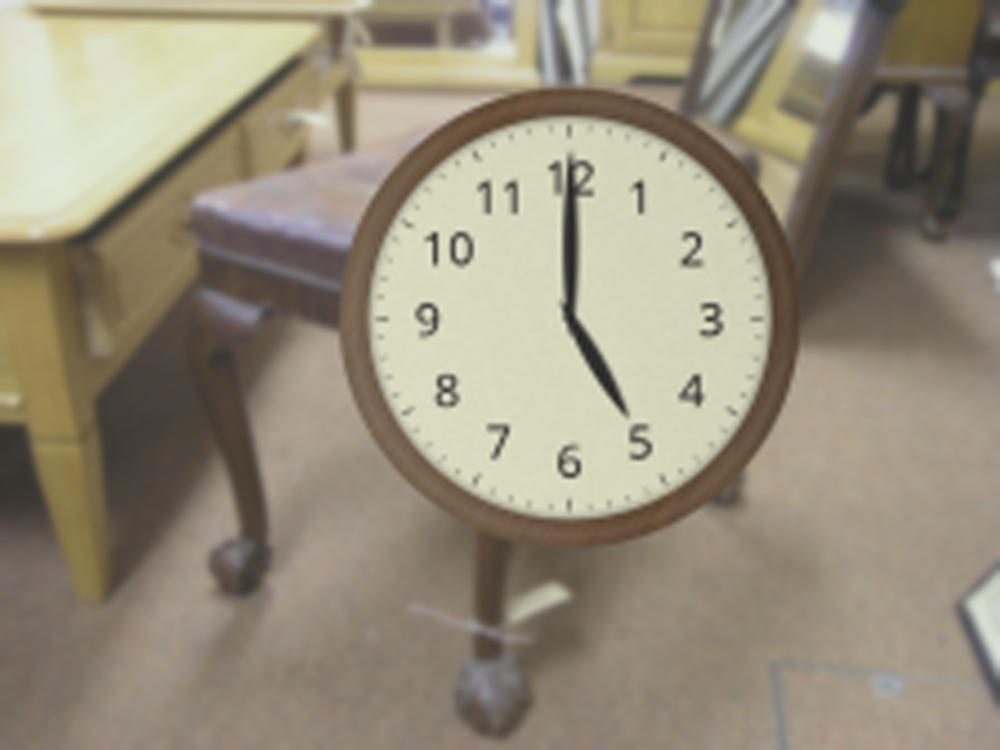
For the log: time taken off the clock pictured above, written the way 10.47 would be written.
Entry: 5.00
